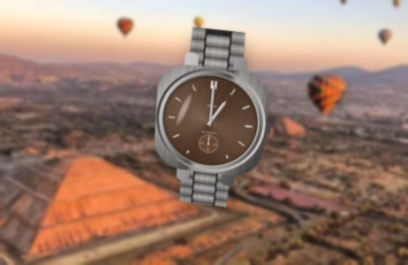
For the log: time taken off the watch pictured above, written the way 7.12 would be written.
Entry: 1.00
